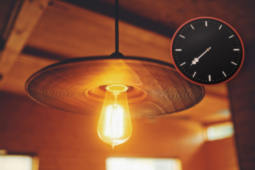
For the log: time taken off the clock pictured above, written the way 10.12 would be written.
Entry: 7.38
